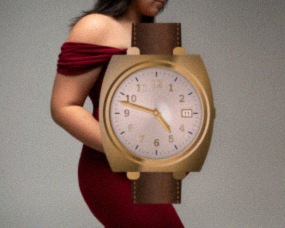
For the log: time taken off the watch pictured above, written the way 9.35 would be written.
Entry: 4.48
